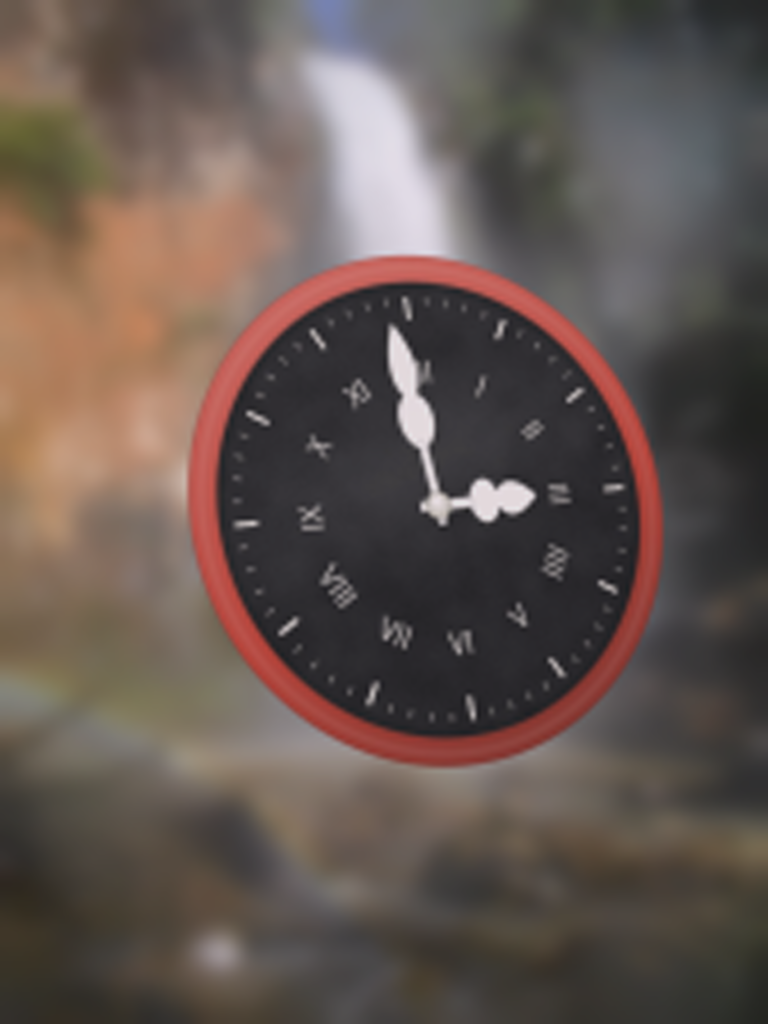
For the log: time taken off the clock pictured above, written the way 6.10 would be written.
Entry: 2.59
